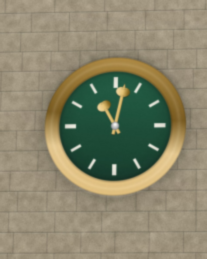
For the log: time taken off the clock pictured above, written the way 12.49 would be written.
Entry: 11.02
